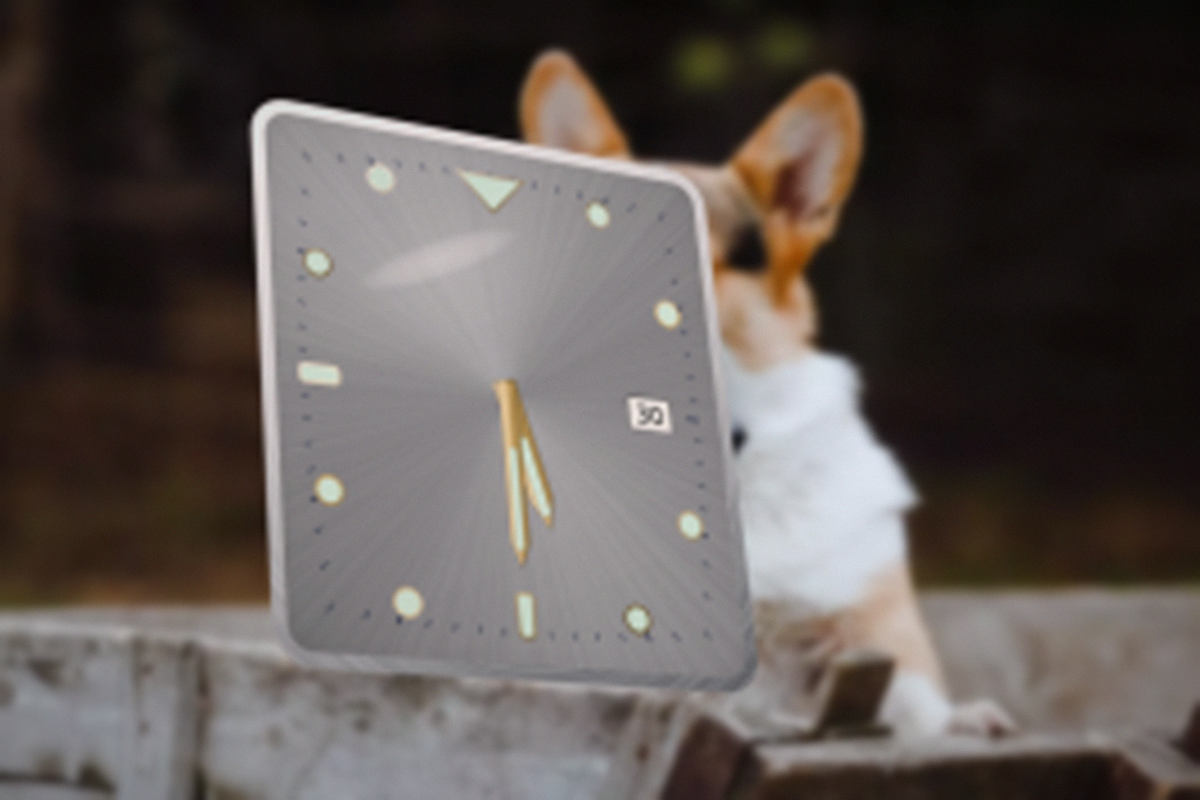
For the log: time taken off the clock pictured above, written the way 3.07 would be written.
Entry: 5.30
